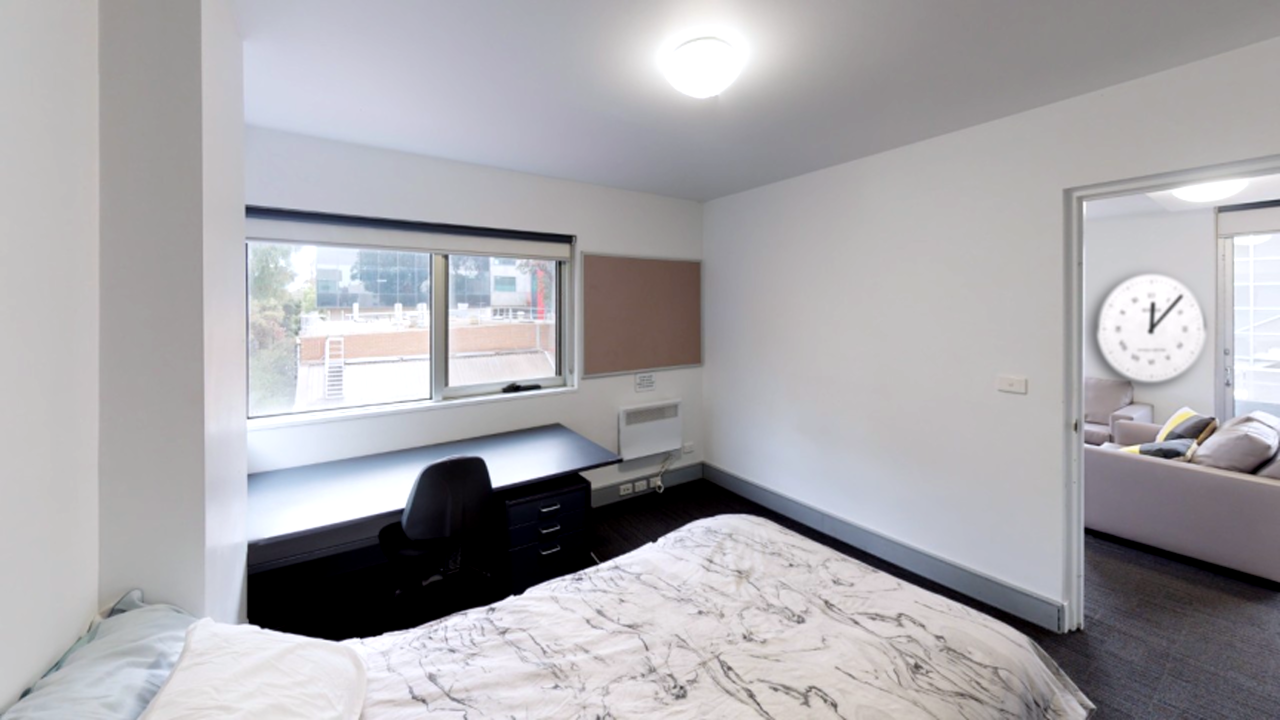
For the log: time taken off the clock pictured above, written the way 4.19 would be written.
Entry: 12.07
